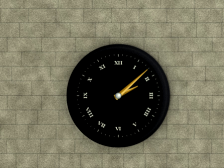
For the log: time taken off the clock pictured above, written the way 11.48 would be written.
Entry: 2.08
